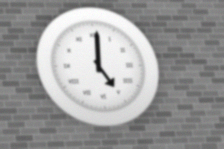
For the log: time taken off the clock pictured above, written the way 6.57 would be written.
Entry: 5.01
